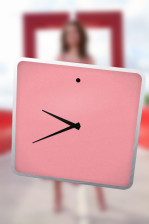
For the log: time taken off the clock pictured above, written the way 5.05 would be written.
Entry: 9.40
